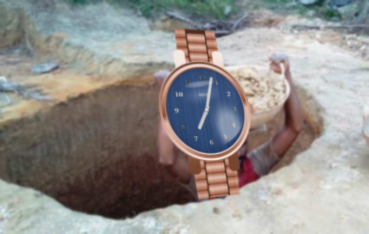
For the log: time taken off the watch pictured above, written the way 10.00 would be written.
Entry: 7.03
